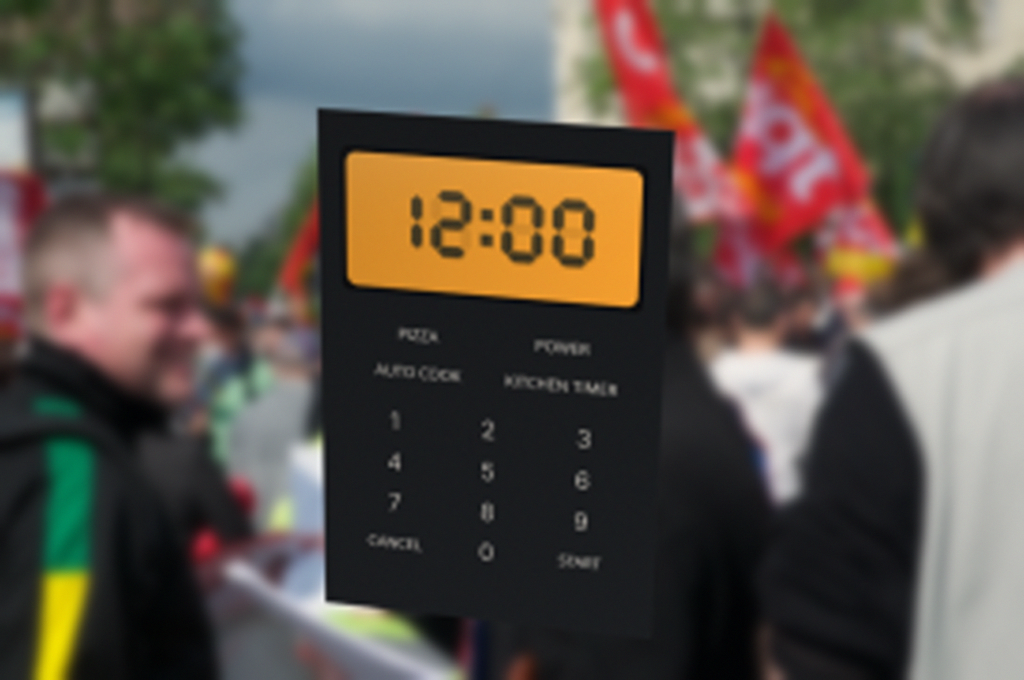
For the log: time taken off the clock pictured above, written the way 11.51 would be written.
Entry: 12.00
